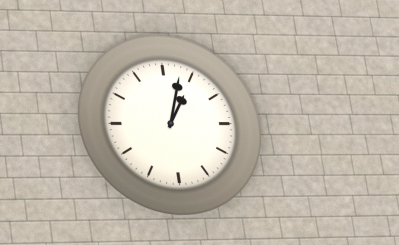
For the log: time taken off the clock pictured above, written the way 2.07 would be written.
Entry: 1.03
